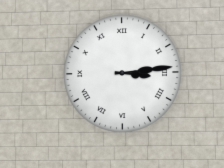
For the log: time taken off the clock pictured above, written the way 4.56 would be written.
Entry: 3.14
